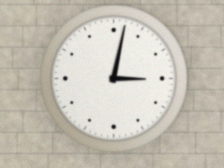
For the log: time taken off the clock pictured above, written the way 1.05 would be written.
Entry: 3.02
